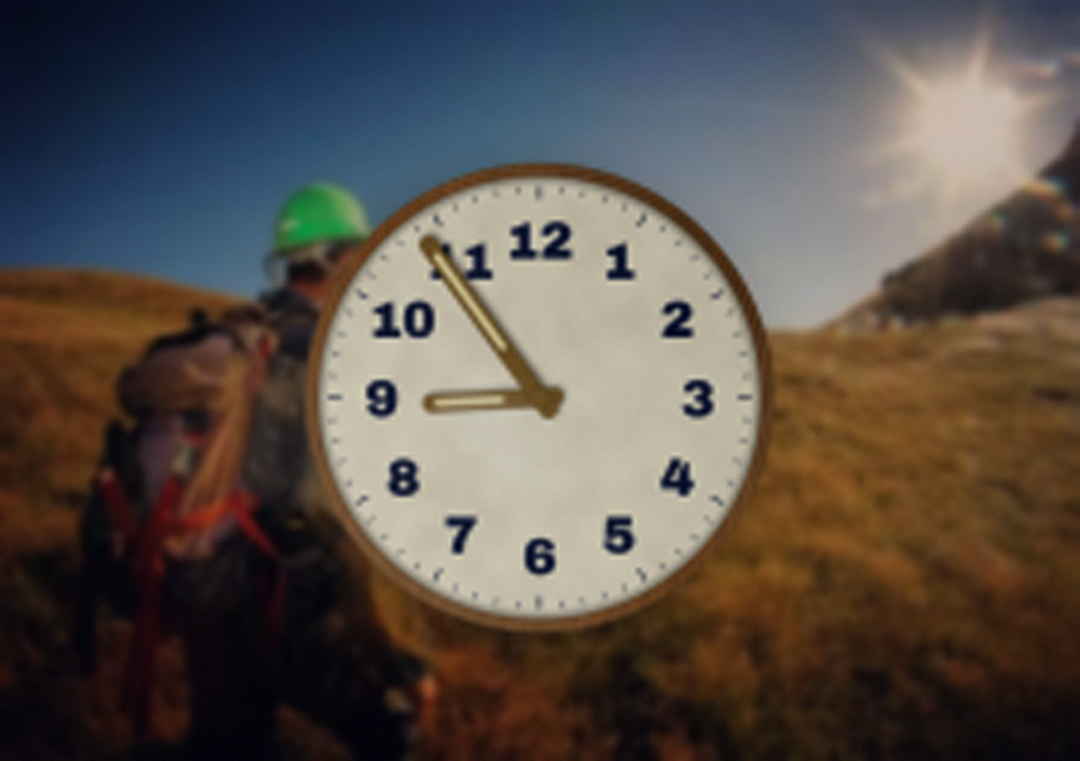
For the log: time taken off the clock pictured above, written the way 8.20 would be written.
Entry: 8.54
